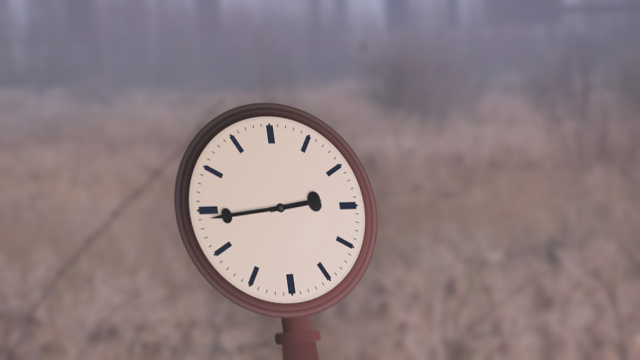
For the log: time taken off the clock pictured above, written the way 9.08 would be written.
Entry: 2.44
